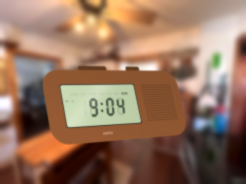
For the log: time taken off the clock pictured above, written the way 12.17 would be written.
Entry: 9.04
